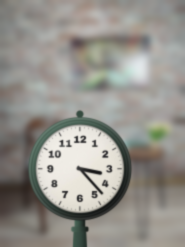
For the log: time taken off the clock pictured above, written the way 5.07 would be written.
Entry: 3.23
